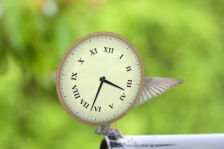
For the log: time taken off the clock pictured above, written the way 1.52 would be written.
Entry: 3.32
